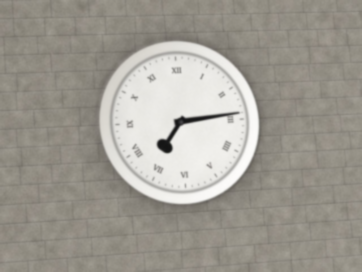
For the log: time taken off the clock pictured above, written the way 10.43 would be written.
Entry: 7.14
